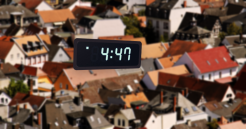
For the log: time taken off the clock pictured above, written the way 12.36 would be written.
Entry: 4.47
